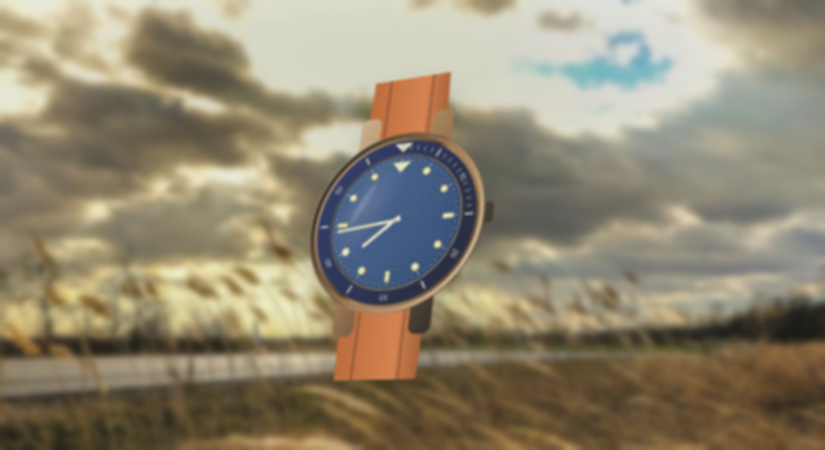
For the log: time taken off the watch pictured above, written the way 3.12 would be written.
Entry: 7.44
